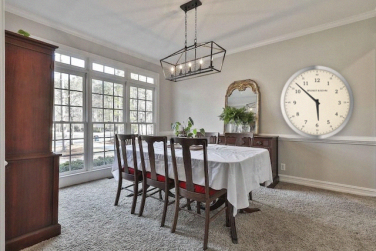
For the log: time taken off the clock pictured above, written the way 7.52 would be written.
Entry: 5.52
